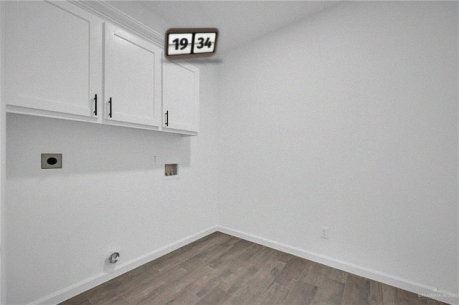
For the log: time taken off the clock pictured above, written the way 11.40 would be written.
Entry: 19.34
